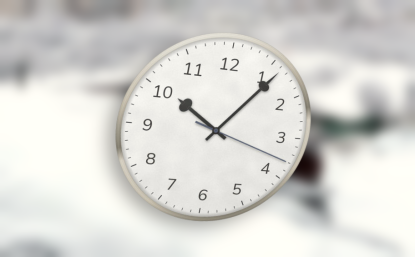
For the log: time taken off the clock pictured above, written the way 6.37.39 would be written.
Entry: 10.06.18
